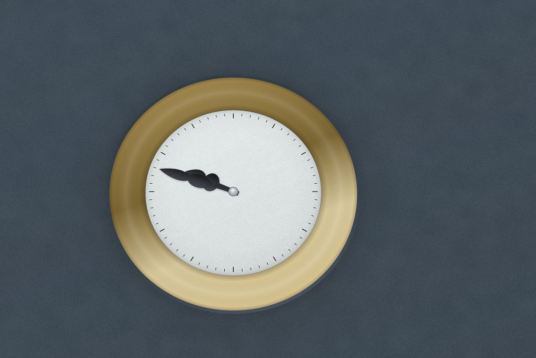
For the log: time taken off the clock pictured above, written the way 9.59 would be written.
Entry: 9.48
